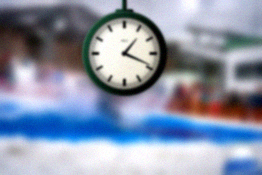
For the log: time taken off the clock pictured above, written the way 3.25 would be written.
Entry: 1.19
